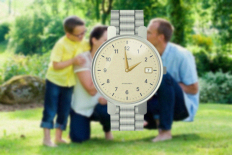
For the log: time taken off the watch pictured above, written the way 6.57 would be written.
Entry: 1.59
